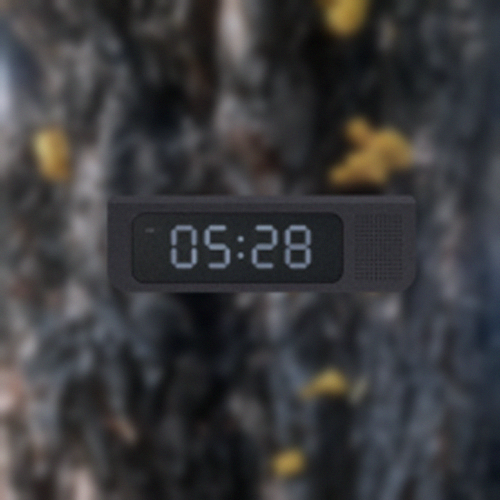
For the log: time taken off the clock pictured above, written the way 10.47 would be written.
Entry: 5.28
